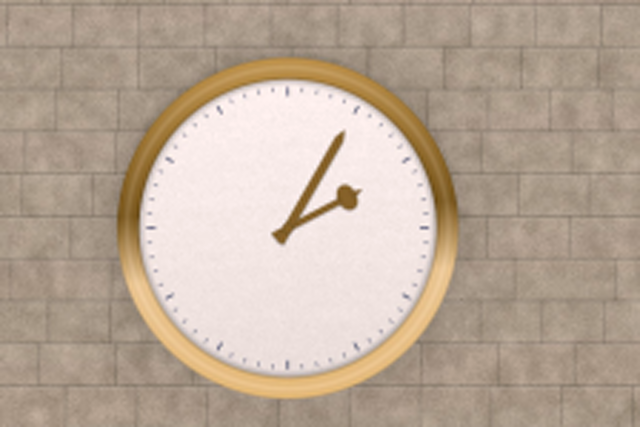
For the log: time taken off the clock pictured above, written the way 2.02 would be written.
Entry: 2.05
